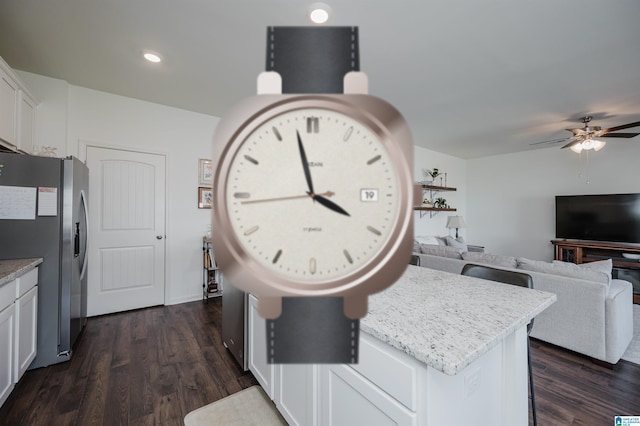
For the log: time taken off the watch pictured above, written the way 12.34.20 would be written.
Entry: 3.57.44
